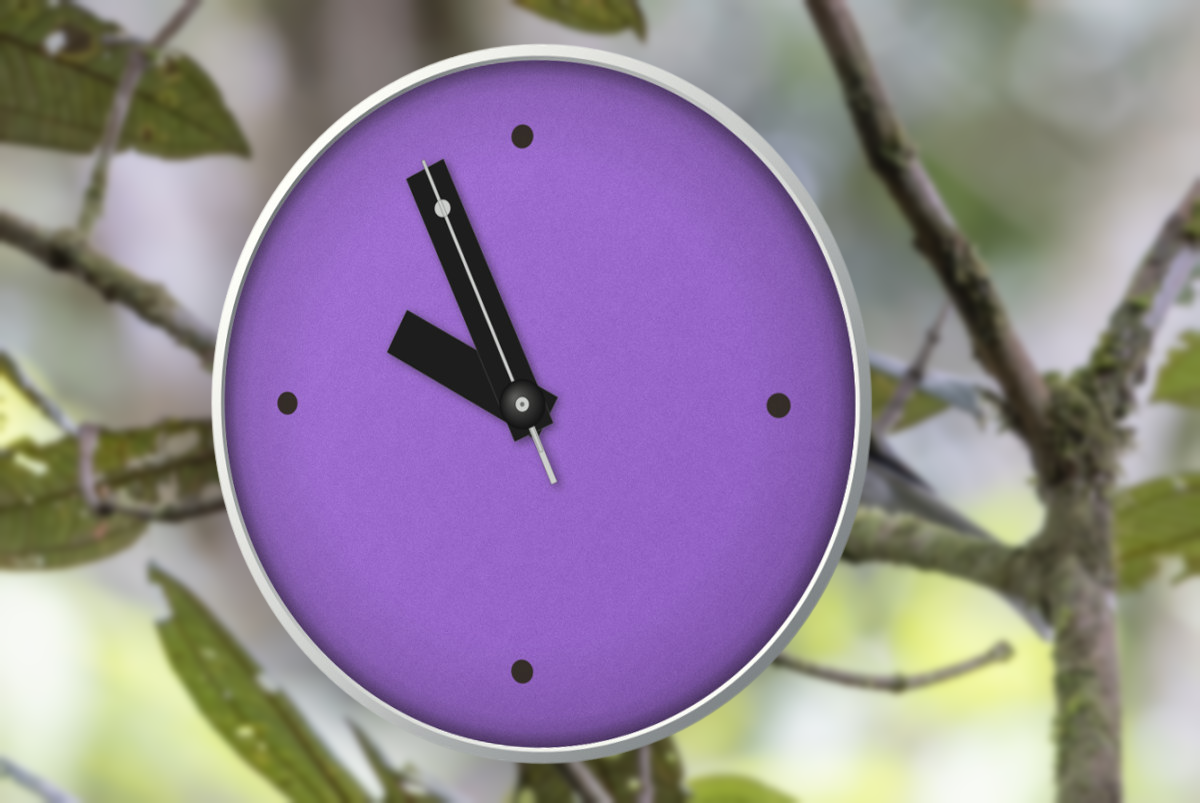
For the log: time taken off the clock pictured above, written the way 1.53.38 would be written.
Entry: 9.55.56
